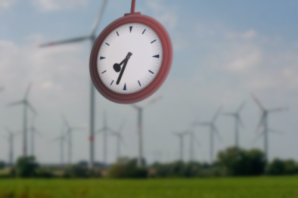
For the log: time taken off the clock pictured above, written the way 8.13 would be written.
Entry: 7.33
